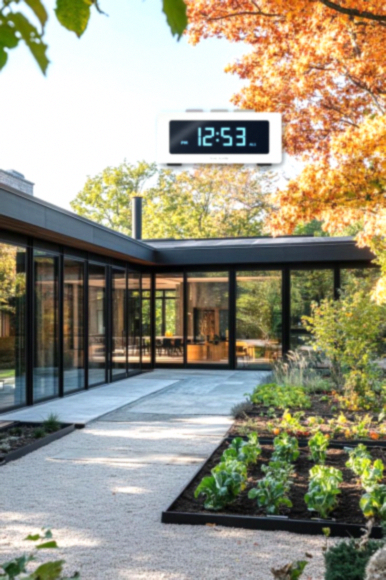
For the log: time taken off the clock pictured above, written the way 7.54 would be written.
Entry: 12.53
